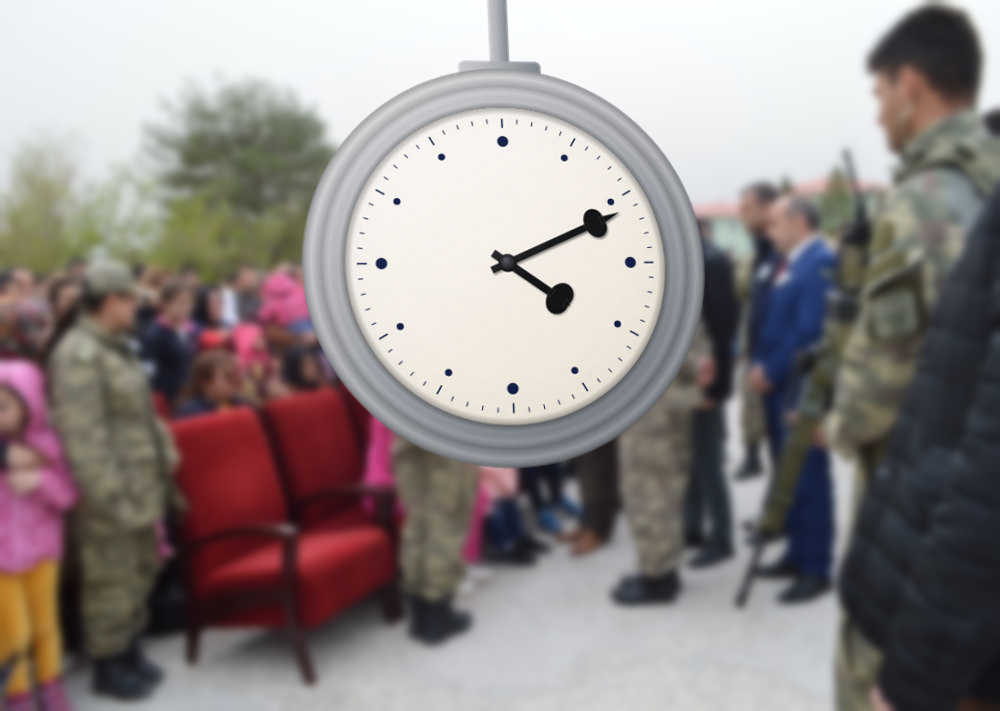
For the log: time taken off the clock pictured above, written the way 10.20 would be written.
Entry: 4.11
